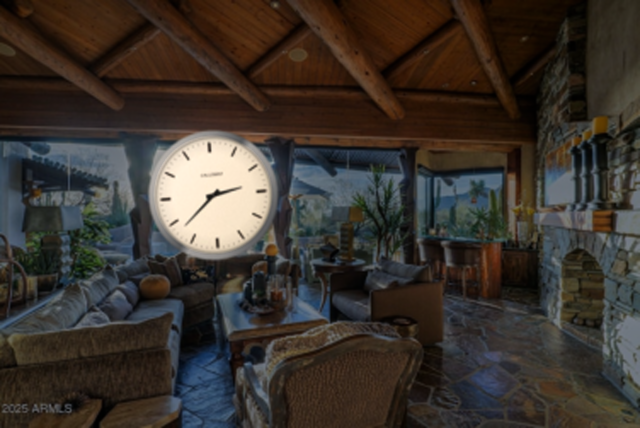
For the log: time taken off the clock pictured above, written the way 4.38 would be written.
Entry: 2.38
